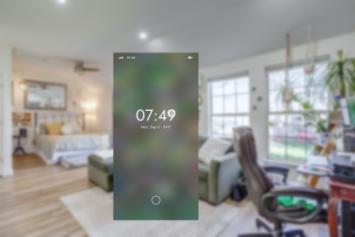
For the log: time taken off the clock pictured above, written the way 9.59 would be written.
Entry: 7.49
